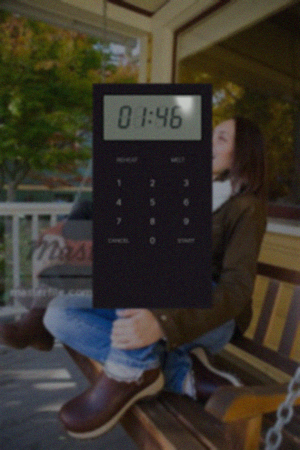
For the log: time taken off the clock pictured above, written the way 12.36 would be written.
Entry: 1.46
